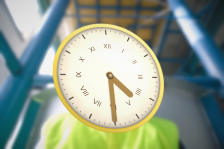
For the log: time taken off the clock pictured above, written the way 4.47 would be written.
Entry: 4.30
